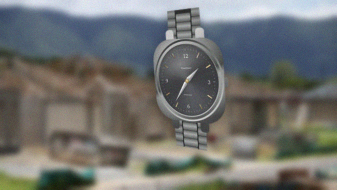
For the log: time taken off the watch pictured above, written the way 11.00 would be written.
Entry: 1.36
